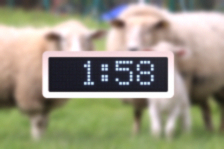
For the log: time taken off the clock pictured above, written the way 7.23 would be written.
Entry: 1.58
